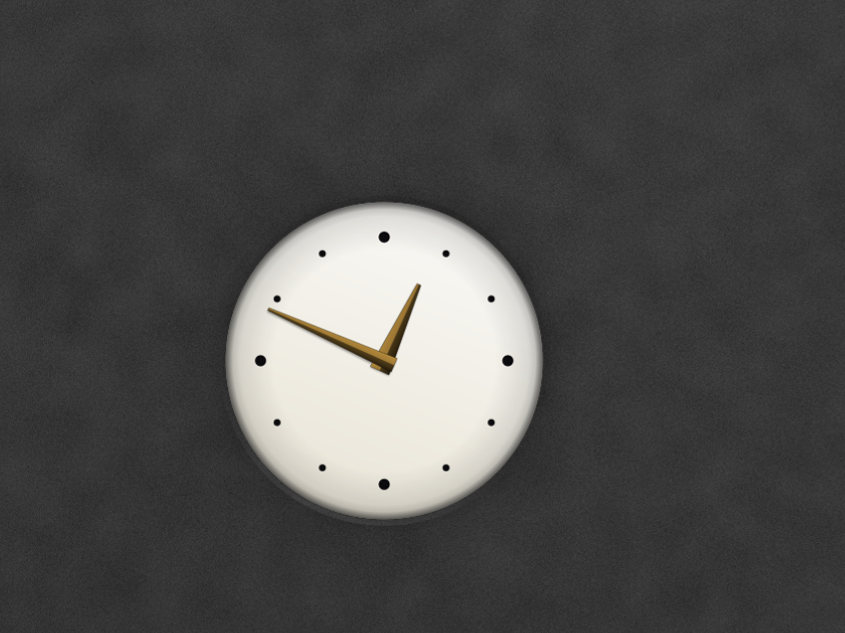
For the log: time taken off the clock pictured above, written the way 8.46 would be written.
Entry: 12.49
